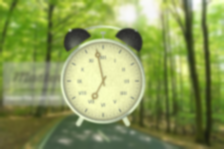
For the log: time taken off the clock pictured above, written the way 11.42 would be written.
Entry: 6.58
